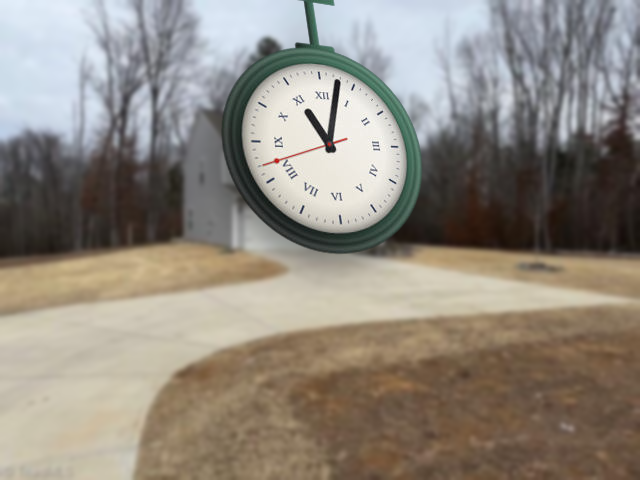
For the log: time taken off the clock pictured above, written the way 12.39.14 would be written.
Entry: 11.02.42
